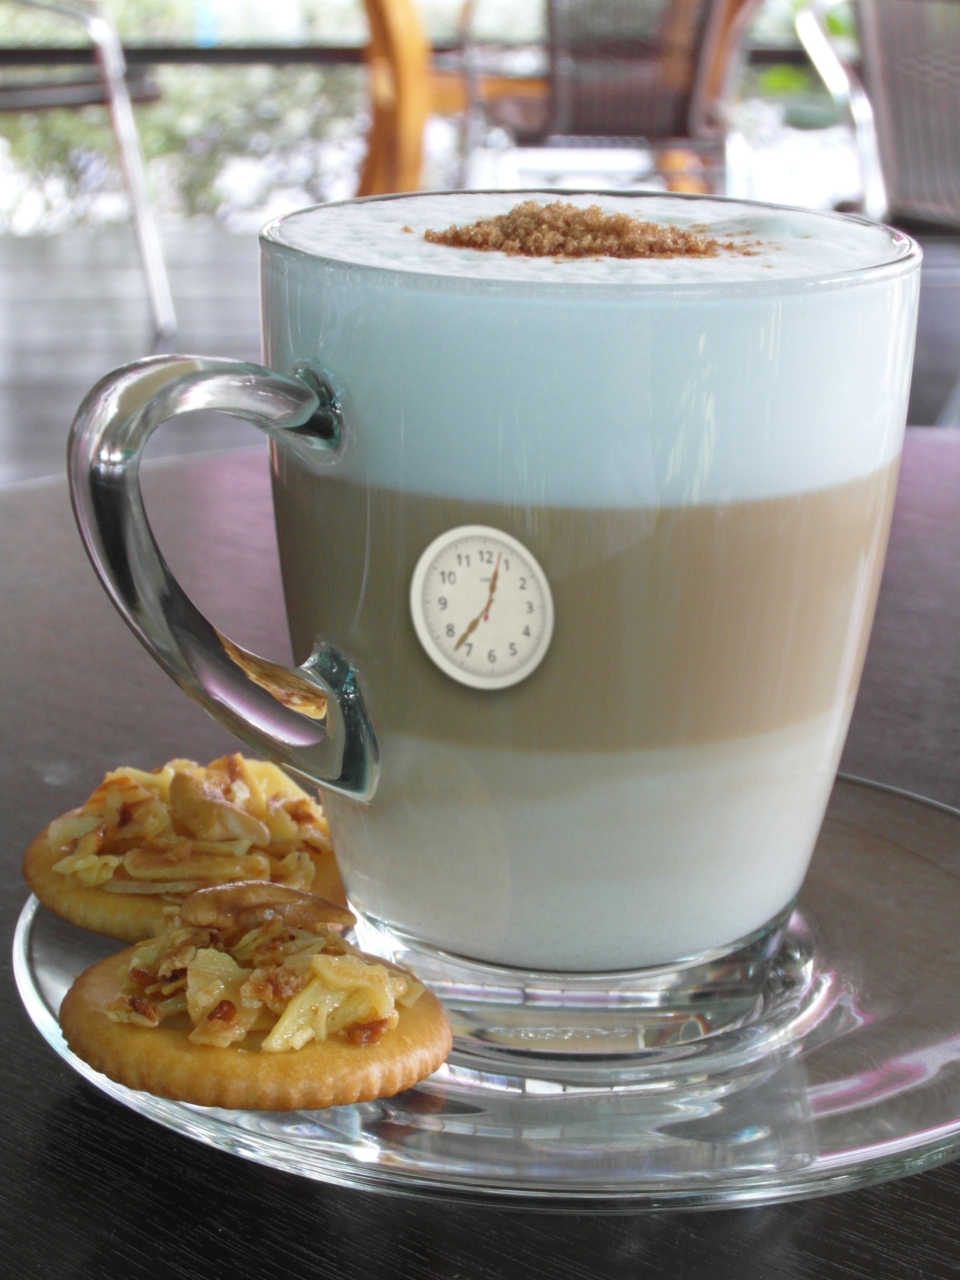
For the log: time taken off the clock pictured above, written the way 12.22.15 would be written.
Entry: 12.37.03
